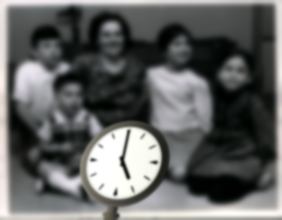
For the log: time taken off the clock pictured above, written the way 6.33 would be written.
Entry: 5.00
